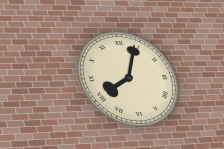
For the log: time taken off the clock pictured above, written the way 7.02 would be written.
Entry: 8.04
